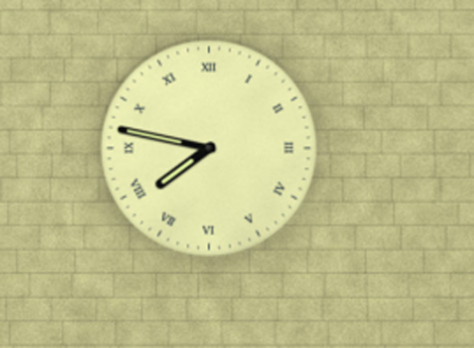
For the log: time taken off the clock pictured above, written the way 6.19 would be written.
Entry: 7.47
